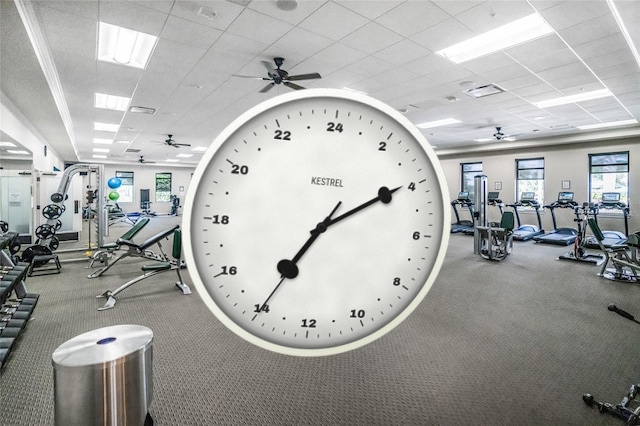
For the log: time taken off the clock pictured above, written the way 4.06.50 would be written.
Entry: 14.09.35
